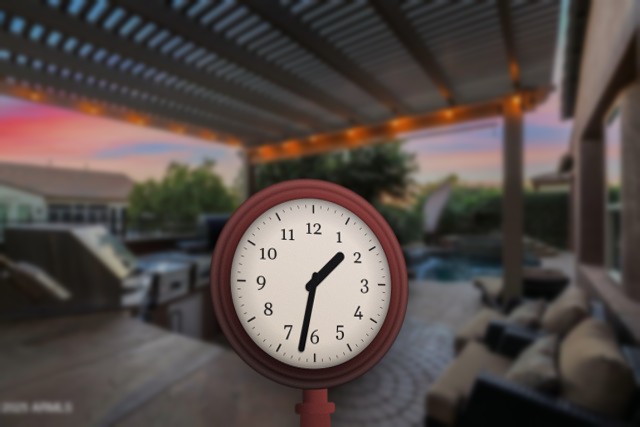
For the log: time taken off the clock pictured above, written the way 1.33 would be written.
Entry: 1.32
